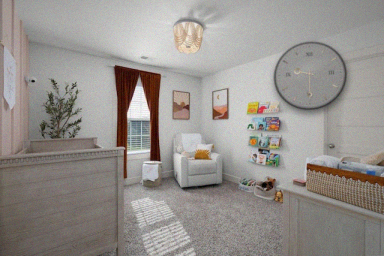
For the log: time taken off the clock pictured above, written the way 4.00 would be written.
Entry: 9.30
